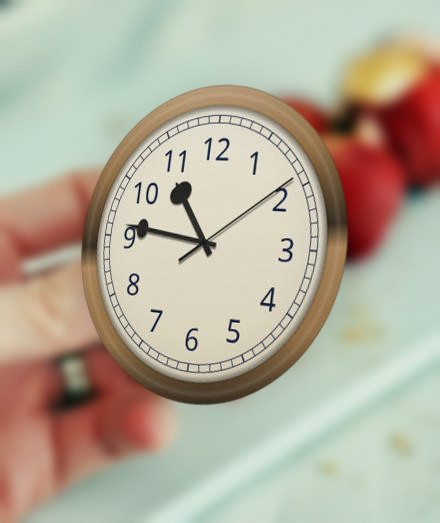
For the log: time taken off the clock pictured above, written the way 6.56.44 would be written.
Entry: 10.46.09
